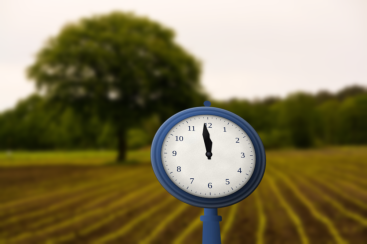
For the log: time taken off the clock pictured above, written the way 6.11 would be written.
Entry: 11.59
